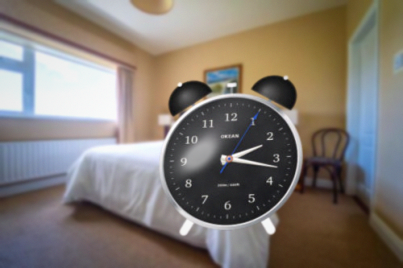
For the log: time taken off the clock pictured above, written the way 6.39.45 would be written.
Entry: 2.17.05
